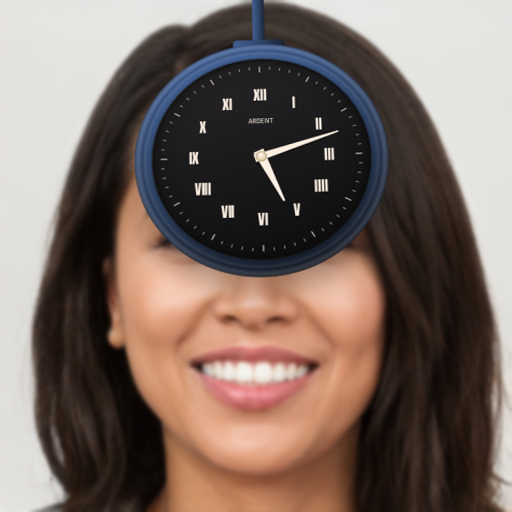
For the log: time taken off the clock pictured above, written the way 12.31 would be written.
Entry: 5.12
